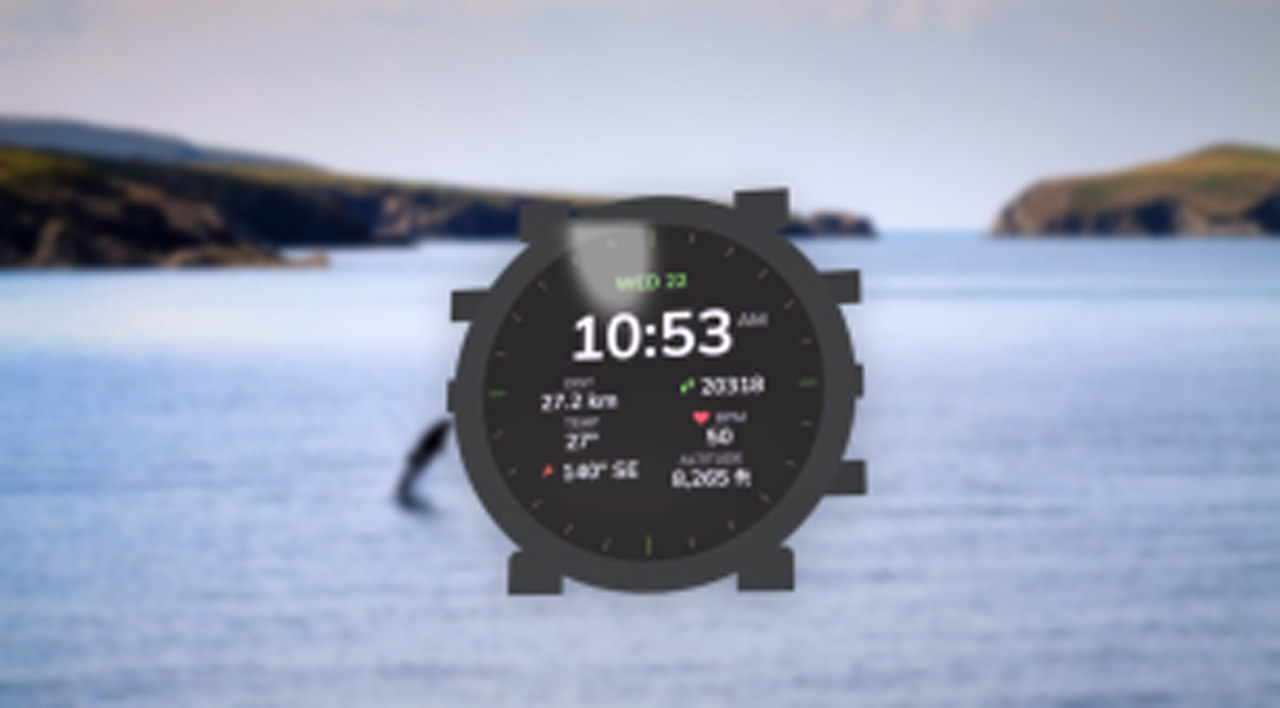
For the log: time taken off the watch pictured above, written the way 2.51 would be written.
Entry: 10.53
